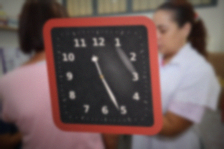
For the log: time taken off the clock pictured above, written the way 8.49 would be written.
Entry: 11.26
